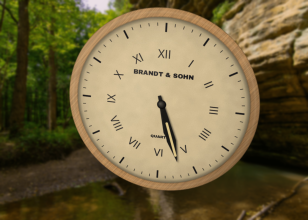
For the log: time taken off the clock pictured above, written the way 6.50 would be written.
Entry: 5.27
